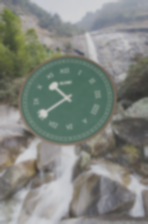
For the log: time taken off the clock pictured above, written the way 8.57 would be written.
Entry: 10.40
